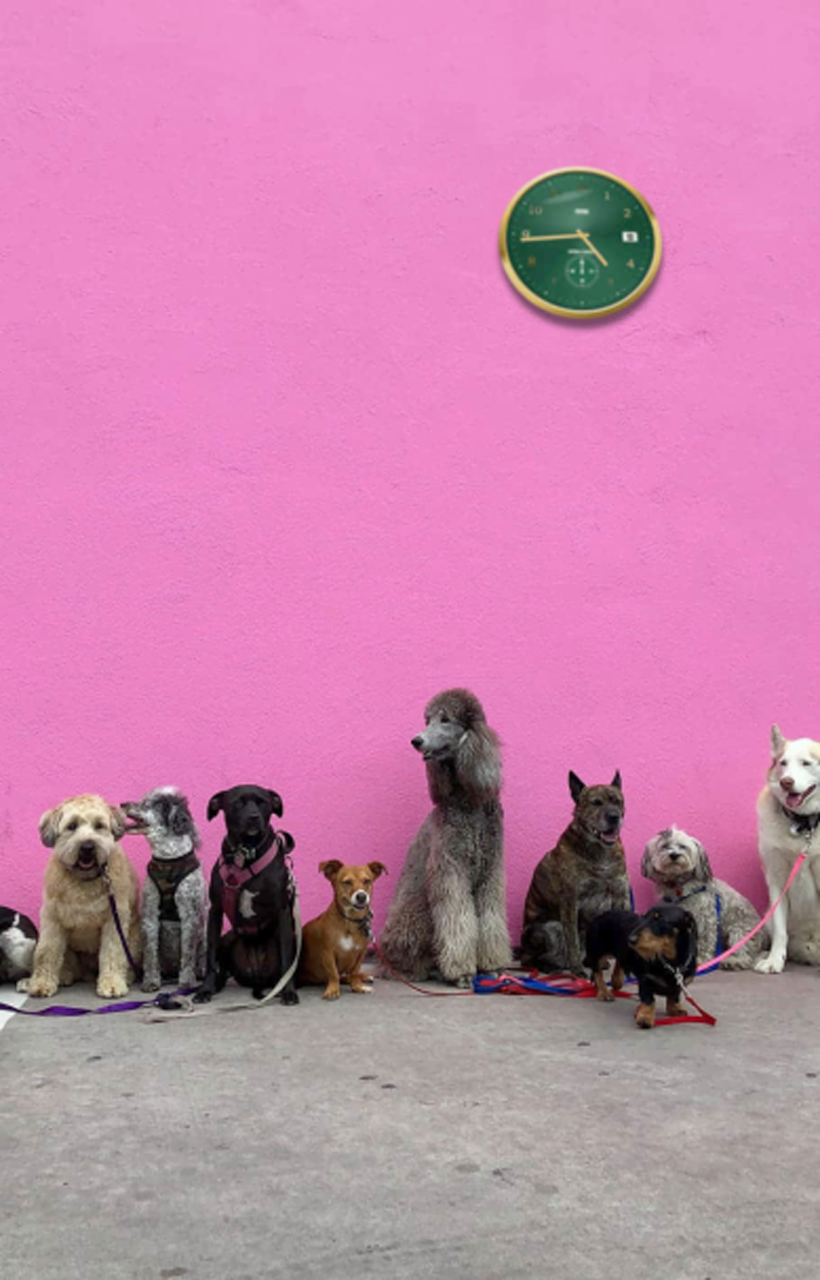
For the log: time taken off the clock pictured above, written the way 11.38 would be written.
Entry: 4.44
